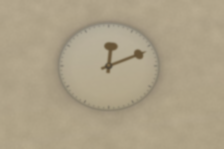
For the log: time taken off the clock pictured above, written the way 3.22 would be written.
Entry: 12.11
